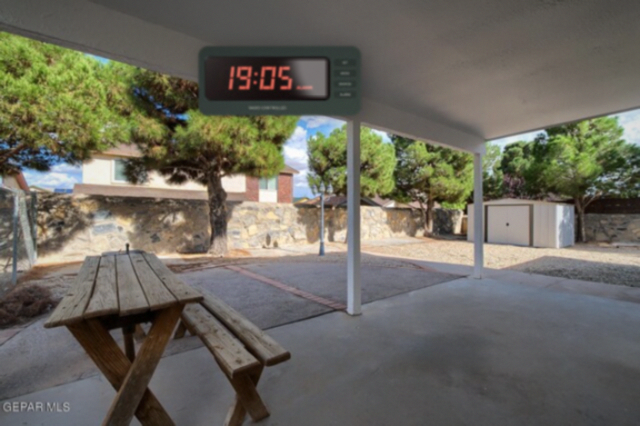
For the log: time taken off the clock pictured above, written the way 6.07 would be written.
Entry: 19.05
